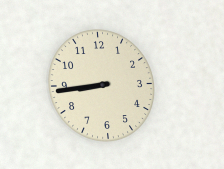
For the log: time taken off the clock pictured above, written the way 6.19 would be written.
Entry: 8.44
